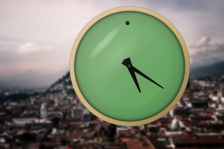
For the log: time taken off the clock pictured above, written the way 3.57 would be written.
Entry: 5.21
